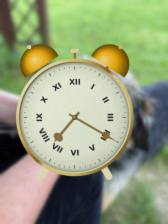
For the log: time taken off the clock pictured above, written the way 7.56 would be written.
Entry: 7.20
